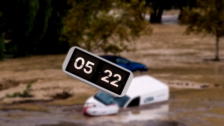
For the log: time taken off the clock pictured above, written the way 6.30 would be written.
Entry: 5.22
